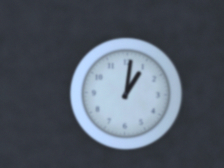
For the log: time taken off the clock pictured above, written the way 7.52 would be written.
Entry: 1.01
